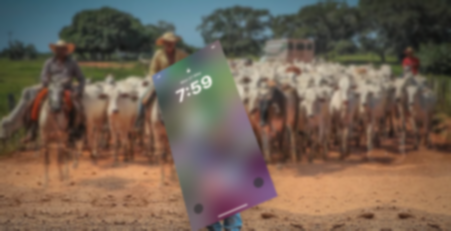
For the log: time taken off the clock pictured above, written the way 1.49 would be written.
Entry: 7.59
